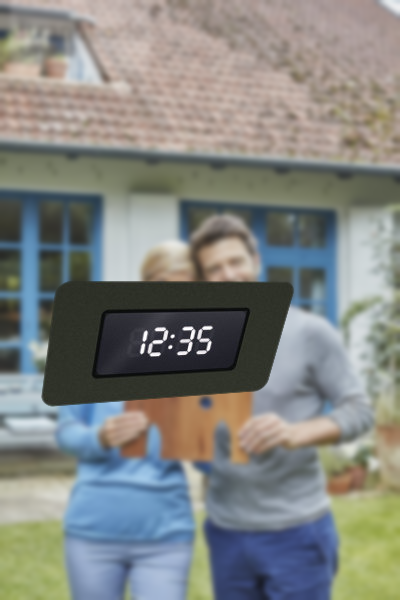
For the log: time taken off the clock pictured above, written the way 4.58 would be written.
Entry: 12.35
